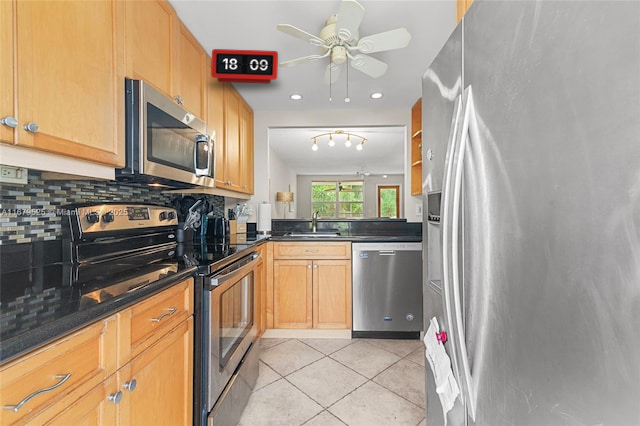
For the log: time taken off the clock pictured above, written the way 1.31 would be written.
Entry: 18.09
